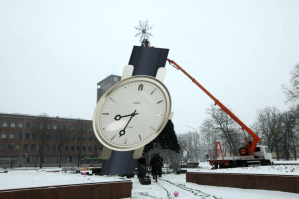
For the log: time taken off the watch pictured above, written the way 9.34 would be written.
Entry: 8.33
